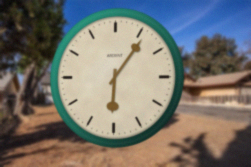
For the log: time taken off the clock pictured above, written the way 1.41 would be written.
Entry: 6.06
